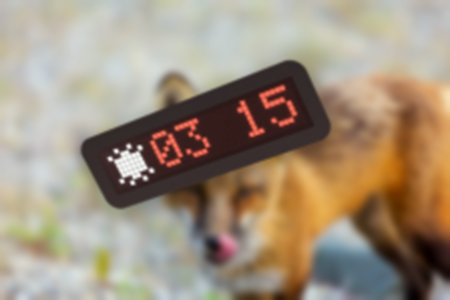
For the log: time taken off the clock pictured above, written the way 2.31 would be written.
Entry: 3.15
